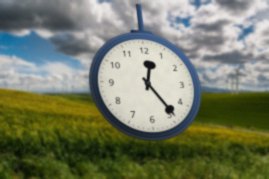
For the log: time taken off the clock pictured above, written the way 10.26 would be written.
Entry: 12.24
